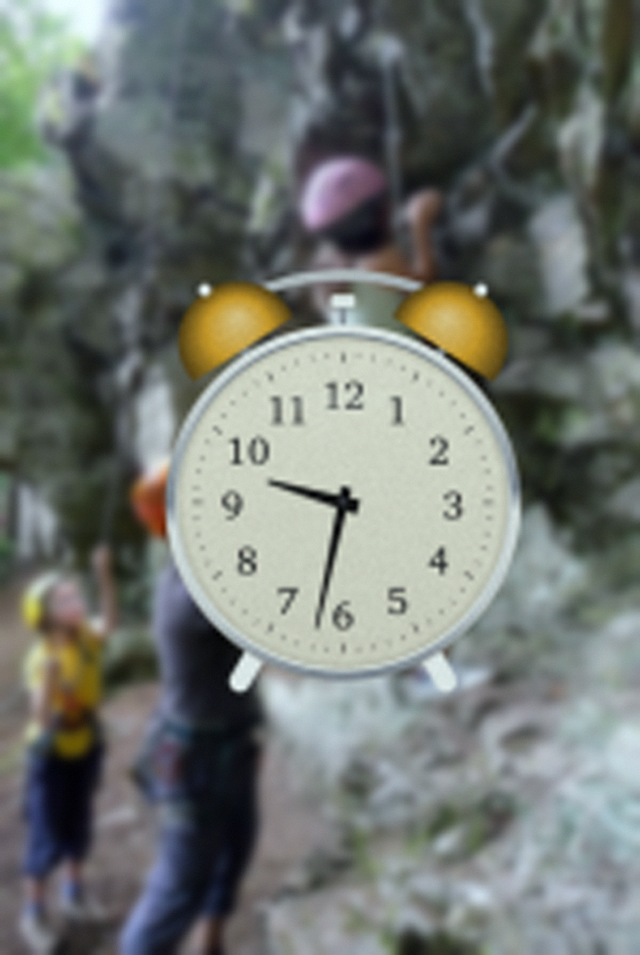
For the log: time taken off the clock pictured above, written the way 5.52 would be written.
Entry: 9.32
